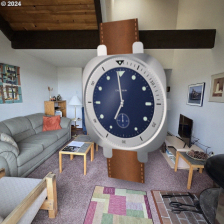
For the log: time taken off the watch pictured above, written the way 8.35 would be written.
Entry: 6.59
